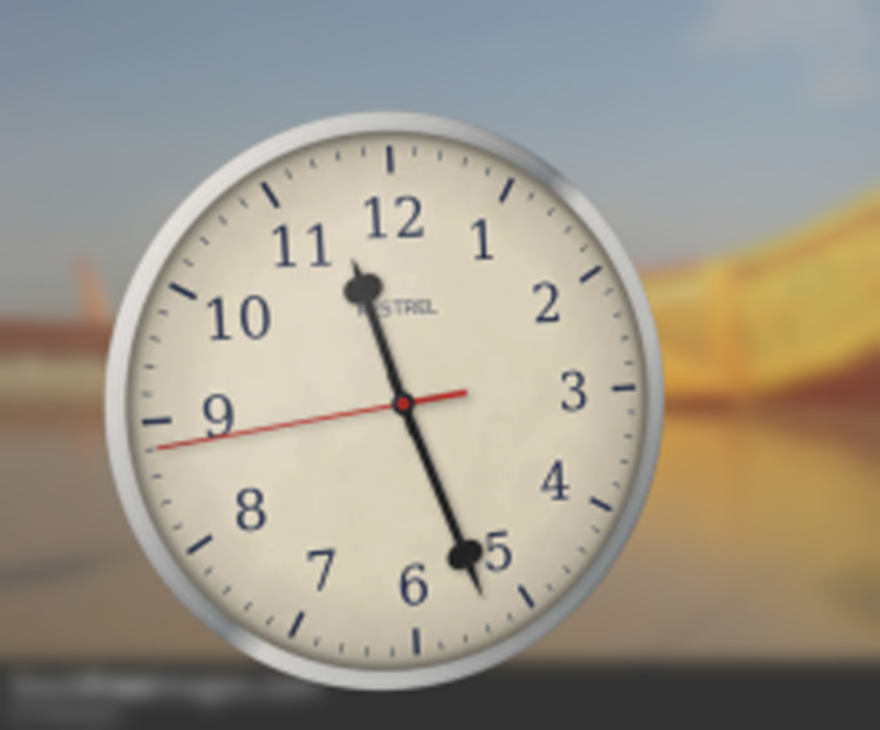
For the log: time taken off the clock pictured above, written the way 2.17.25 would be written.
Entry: 11.26.44
